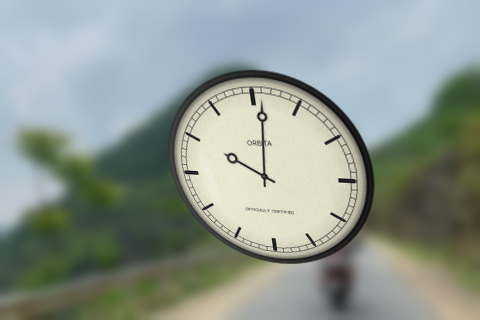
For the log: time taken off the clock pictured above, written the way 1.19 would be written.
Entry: 10.01
